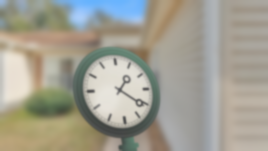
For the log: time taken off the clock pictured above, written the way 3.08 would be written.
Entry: 1.21
